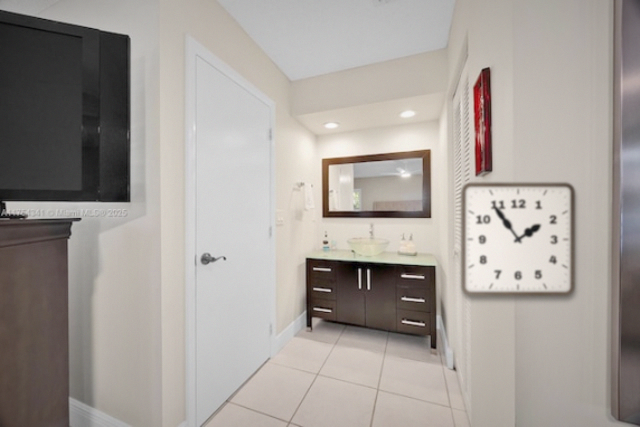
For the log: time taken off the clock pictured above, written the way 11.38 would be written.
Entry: 1.54
